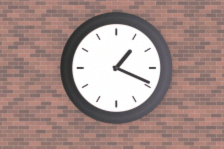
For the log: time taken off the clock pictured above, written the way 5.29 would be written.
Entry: 1.19
